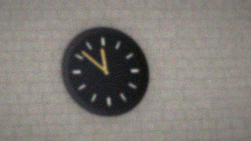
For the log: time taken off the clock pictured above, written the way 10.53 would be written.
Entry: 11.52
